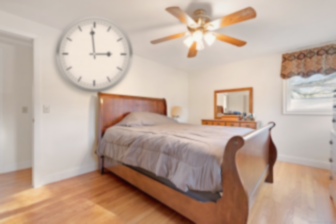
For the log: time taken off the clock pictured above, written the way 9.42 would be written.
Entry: 2.59
